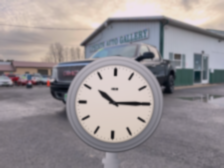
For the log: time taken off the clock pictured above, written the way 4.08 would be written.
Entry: 10.15
